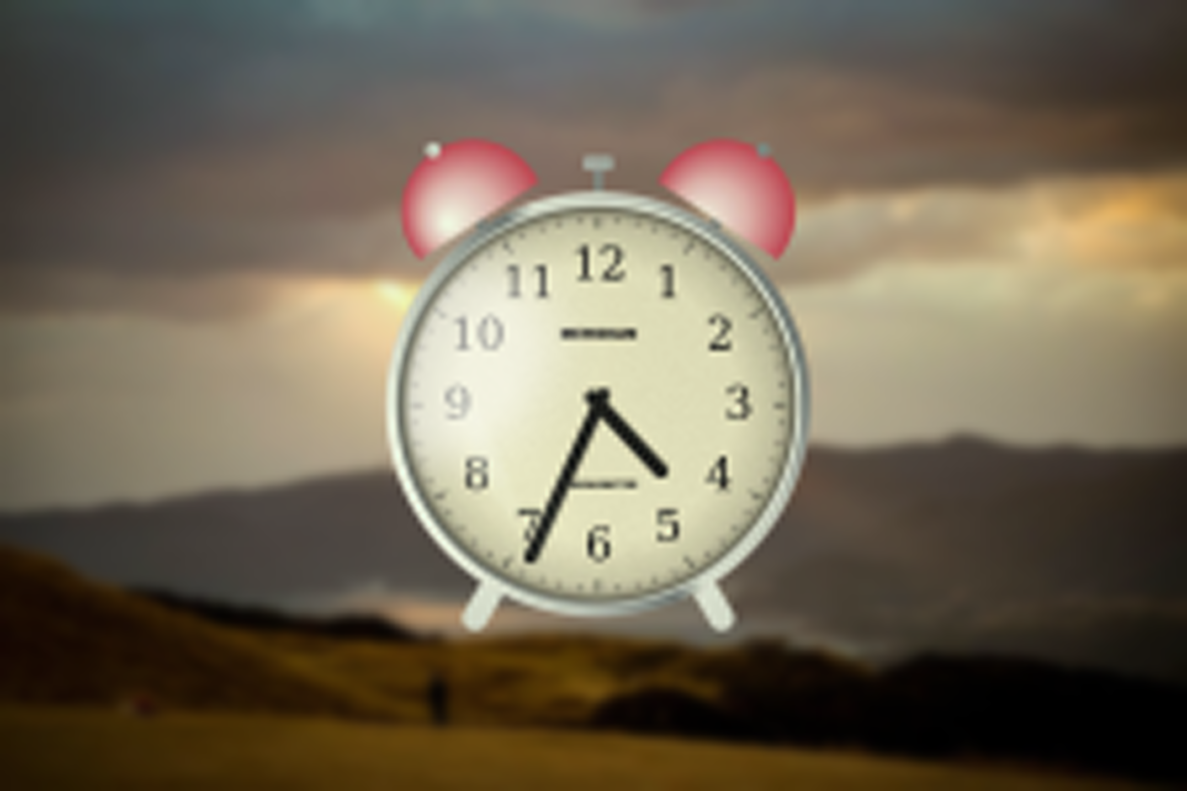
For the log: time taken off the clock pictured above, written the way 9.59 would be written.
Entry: 4.34
